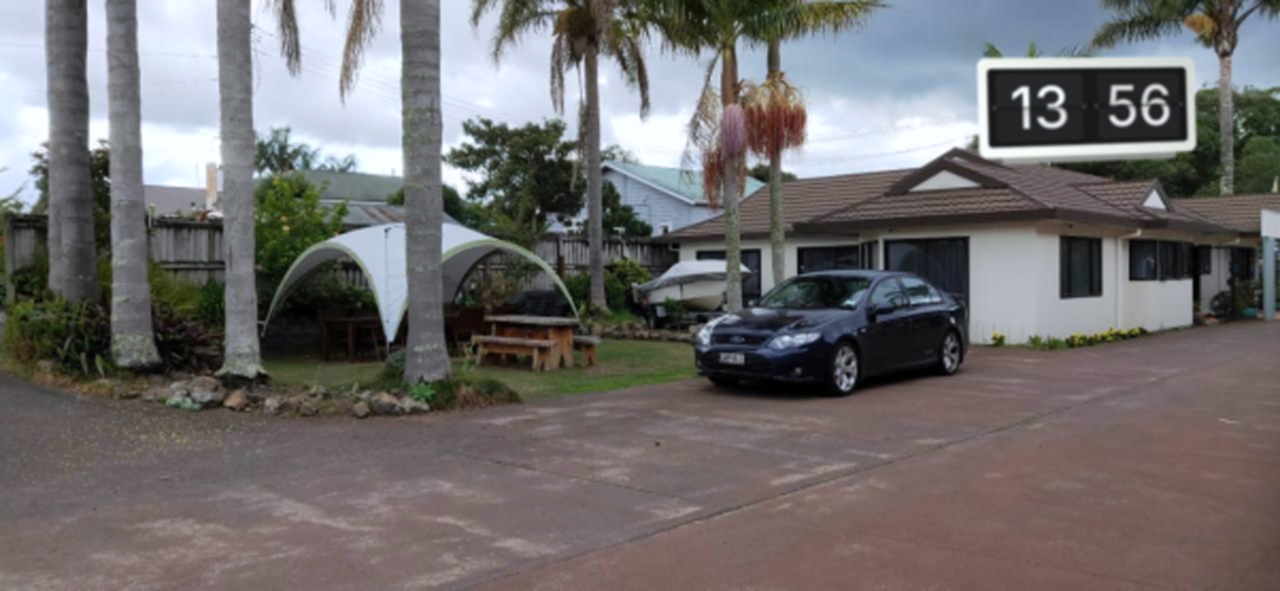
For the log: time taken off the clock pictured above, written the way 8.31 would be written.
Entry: 13.56
